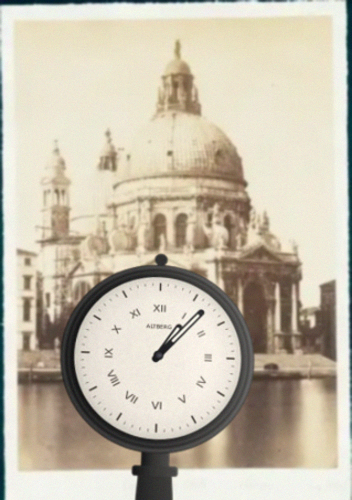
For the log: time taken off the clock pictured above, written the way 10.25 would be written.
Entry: 1.07
